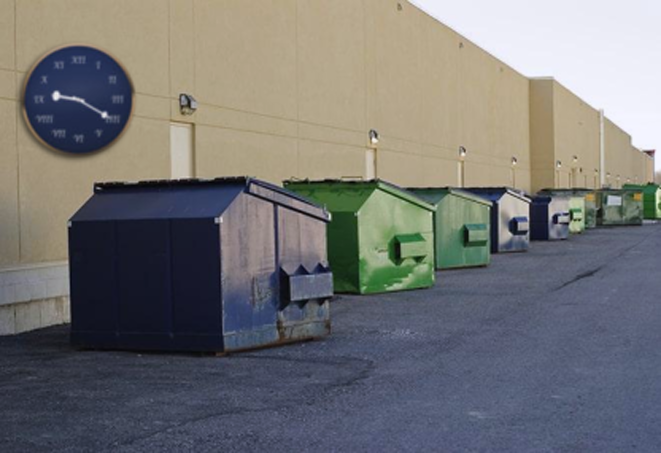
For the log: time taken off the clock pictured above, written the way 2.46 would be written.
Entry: 9.20
